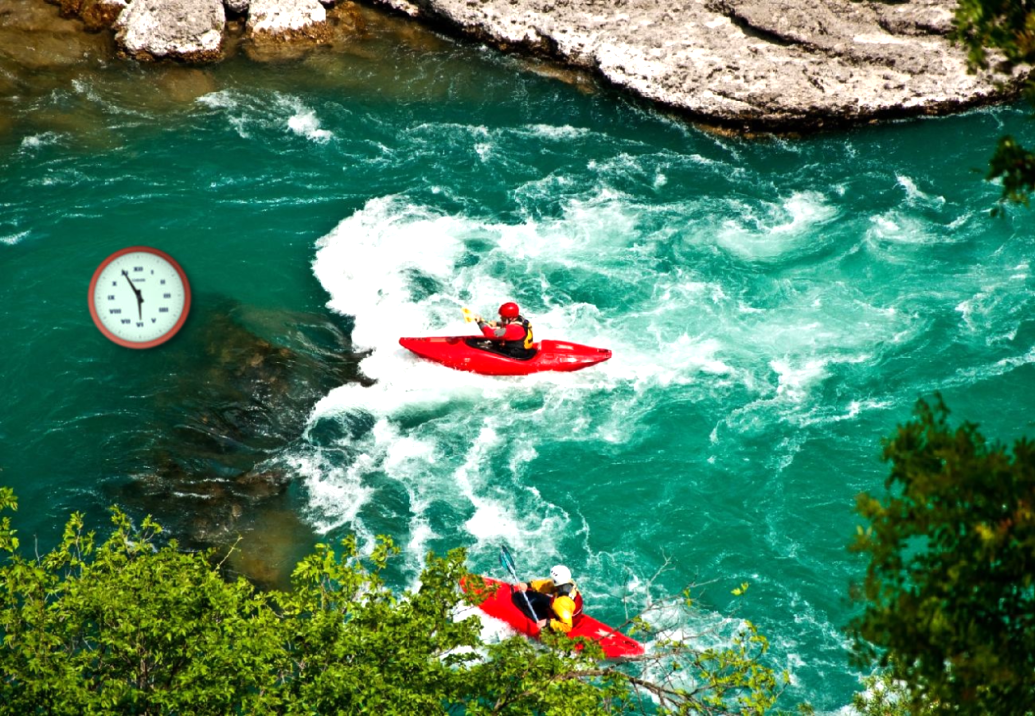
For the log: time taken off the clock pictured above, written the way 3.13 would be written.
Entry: 5.55
